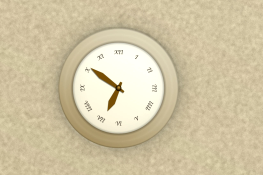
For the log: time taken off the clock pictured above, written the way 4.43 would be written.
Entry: 6.51
